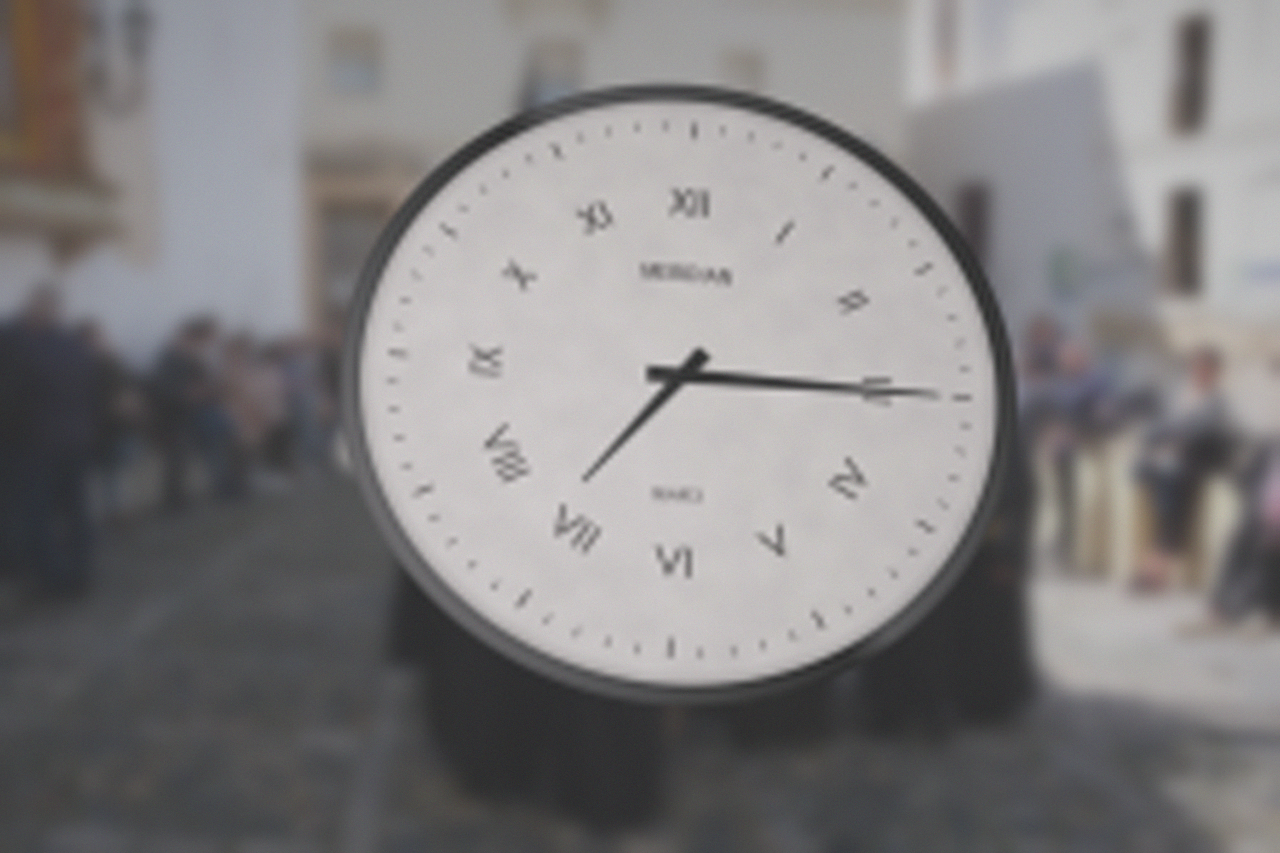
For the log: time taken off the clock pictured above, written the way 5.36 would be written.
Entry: 7.15
